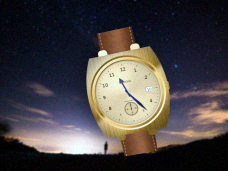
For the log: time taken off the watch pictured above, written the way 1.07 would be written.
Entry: 11.24
